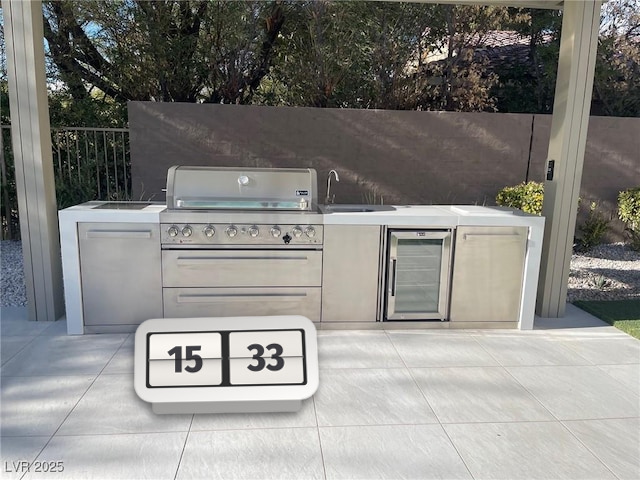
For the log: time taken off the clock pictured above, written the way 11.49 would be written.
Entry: 15.33
